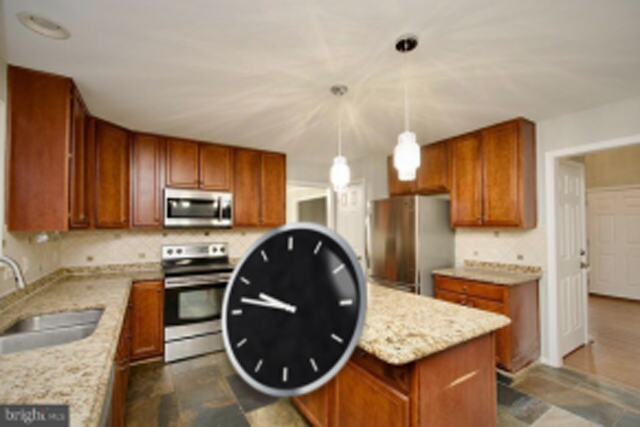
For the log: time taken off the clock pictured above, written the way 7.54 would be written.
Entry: 9.47
